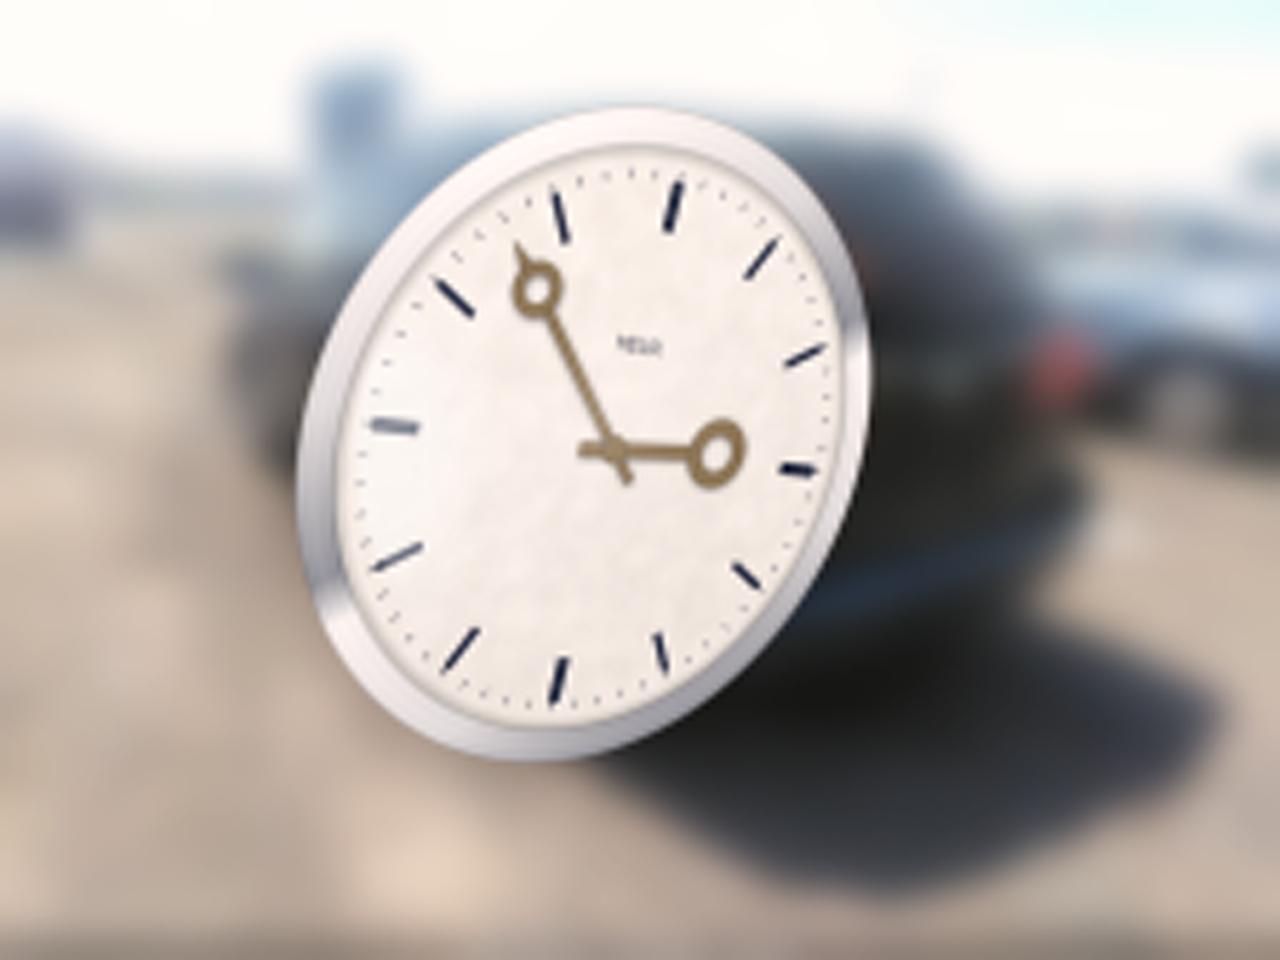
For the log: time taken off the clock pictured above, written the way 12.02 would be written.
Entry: 2.53
